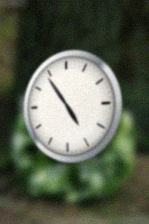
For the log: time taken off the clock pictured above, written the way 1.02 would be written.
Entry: 4.54
